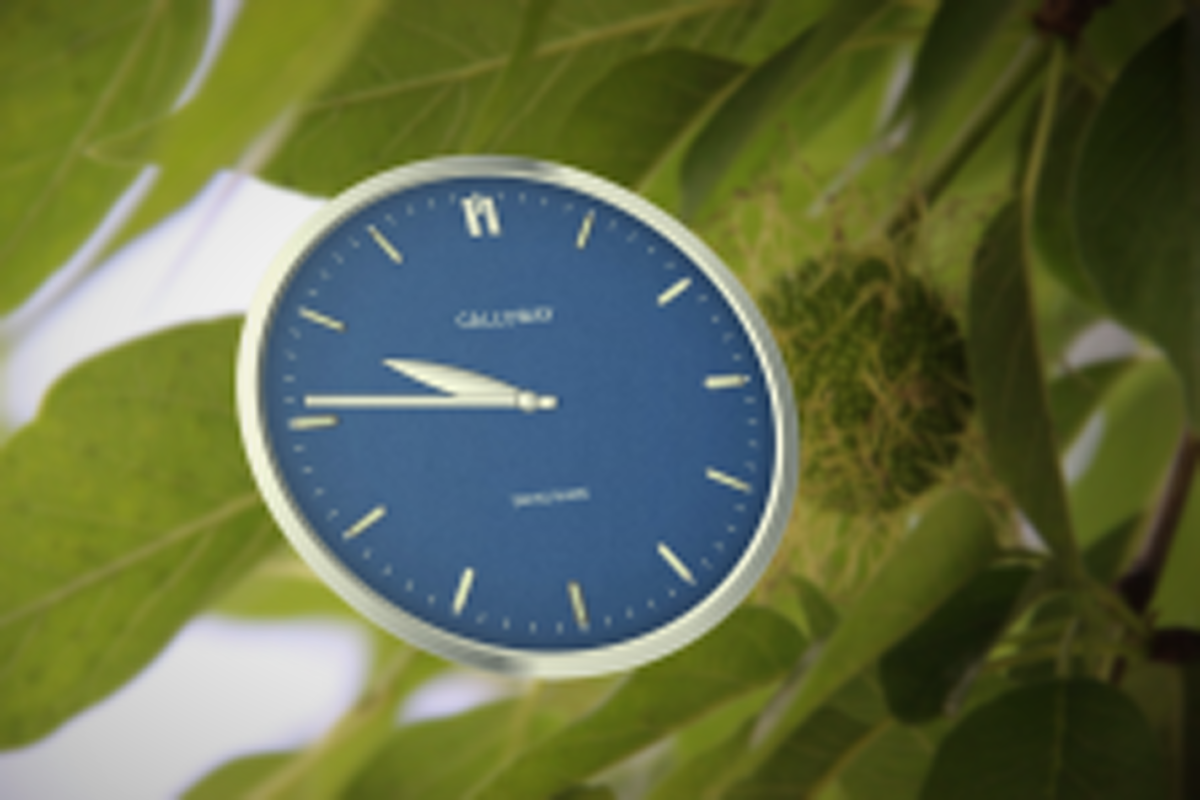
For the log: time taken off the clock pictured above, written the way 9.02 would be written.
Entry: 9.46
